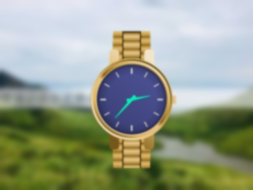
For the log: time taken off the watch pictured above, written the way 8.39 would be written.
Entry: 2.37
